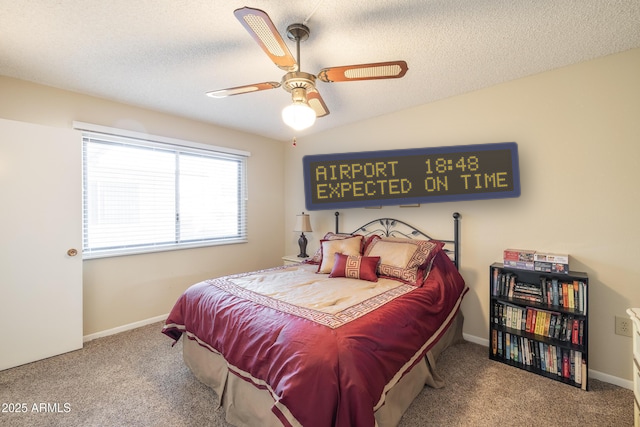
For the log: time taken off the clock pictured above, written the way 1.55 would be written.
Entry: 18.48
